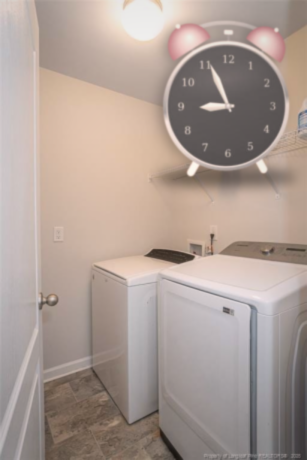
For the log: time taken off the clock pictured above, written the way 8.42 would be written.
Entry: 8.56
